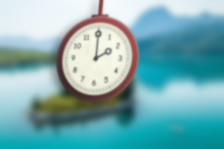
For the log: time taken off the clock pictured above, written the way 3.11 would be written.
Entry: 2.00
